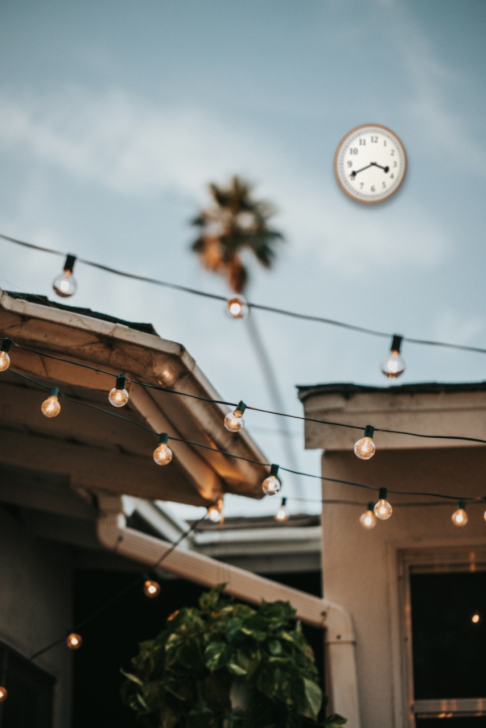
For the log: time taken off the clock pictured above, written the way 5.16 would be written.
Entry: 3.41
